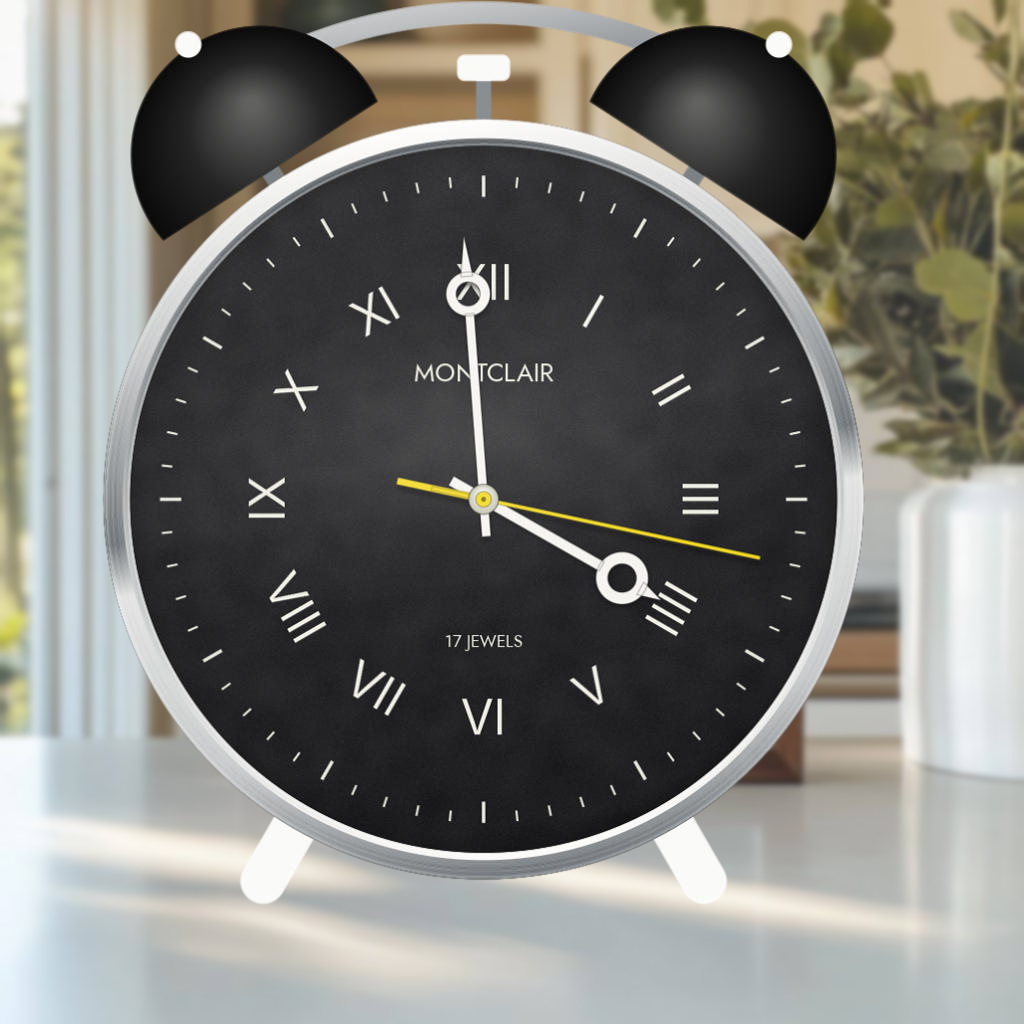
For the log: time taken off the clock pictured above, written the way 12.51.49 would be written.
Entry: 3.59.17
